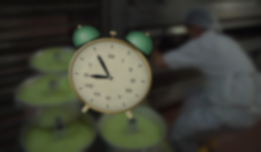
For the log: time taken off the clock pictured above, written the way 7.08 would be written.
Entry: 8.55
